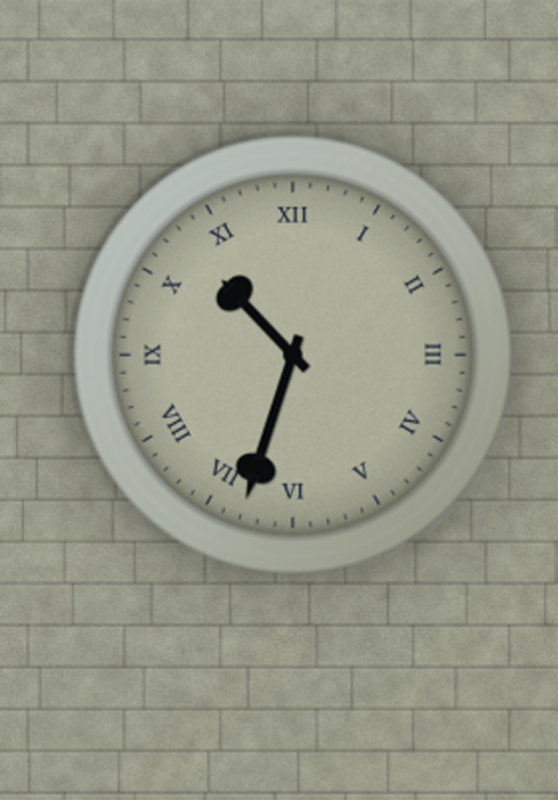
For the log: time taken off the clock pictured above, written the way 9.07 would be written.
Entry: 10.33
